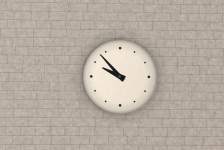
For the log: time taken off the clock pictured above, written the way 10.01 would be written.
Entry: 9.53
